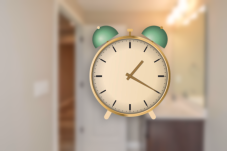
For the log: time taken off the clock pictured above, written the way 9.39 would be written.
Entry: 1.20
